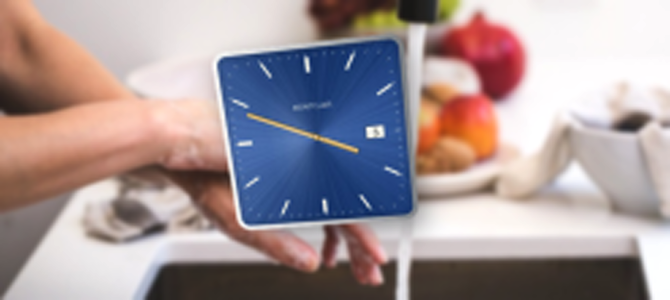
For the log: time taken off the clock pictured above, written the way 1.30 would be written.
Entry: 3.49
